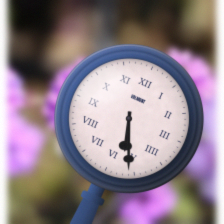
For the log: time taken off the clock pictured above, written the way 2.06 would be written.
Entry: 5.26
